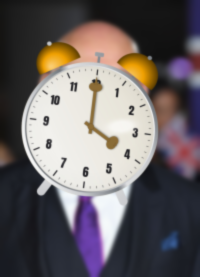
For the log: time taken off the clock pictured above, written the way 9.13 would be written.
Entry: 4.00
